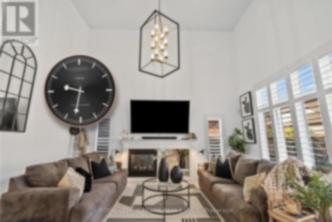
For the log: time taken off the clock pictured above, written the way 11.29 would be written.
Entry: 9.32
